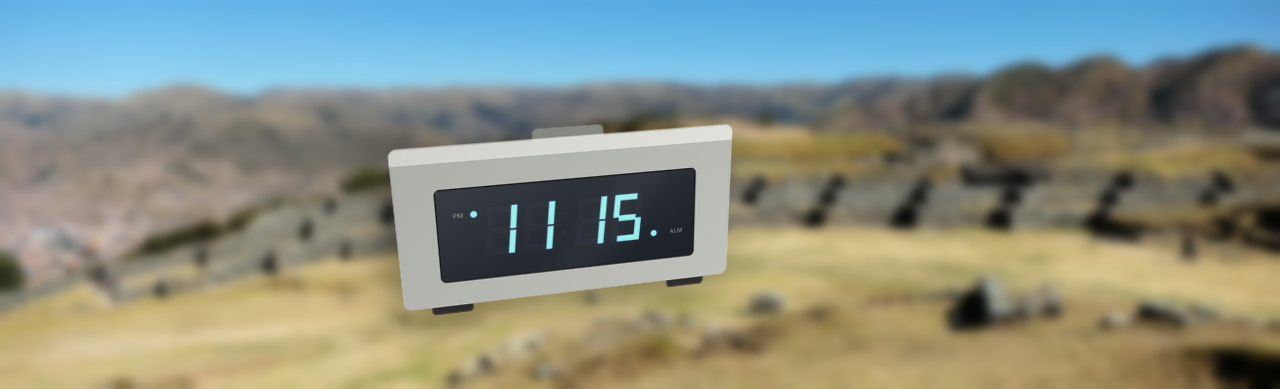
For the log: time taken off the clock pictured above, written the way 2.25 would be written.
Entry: 11.15
